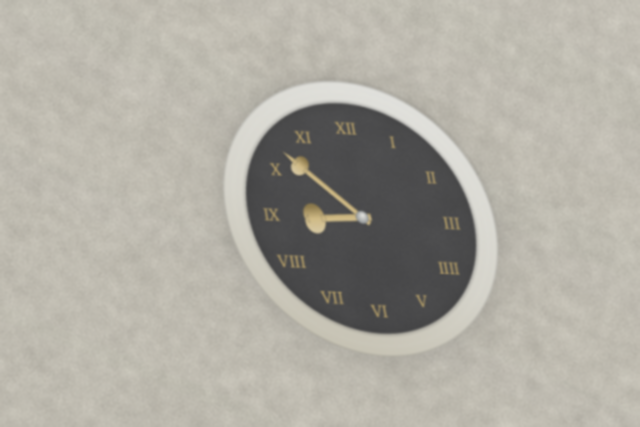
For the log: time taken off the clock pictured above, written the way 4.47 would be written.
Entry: 8.52
